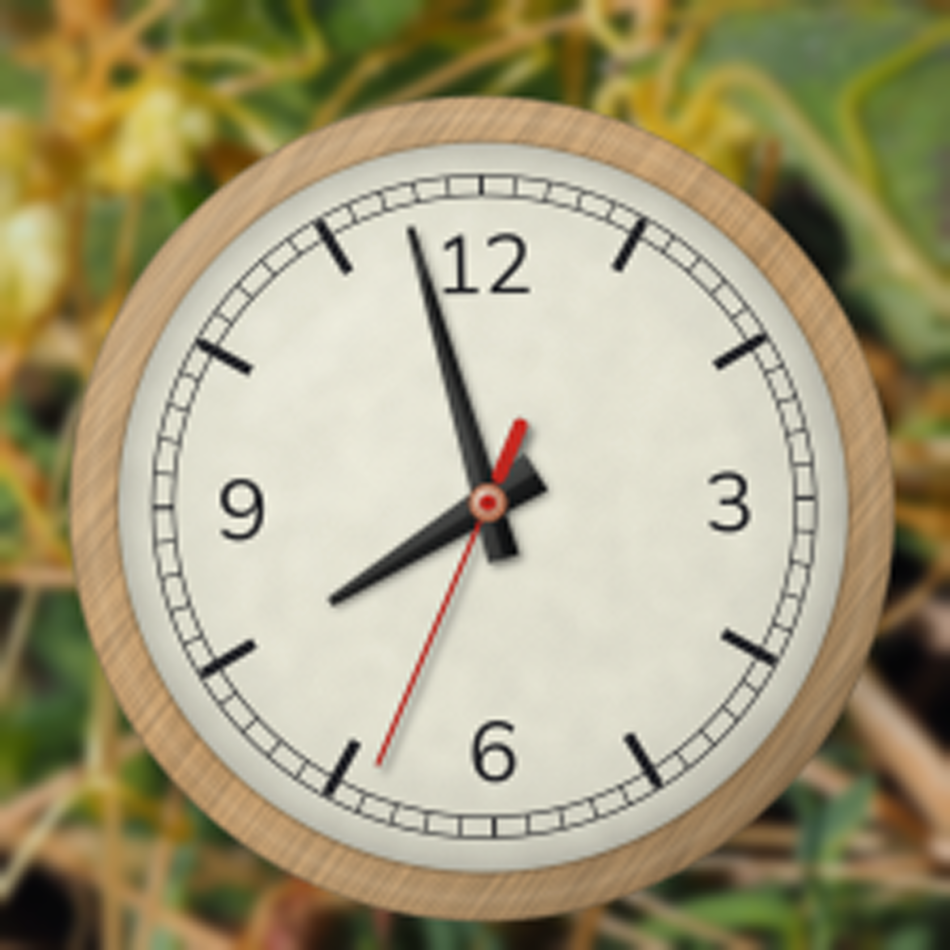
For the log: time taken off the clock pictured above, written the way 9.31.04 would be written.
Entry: 7.57.34
